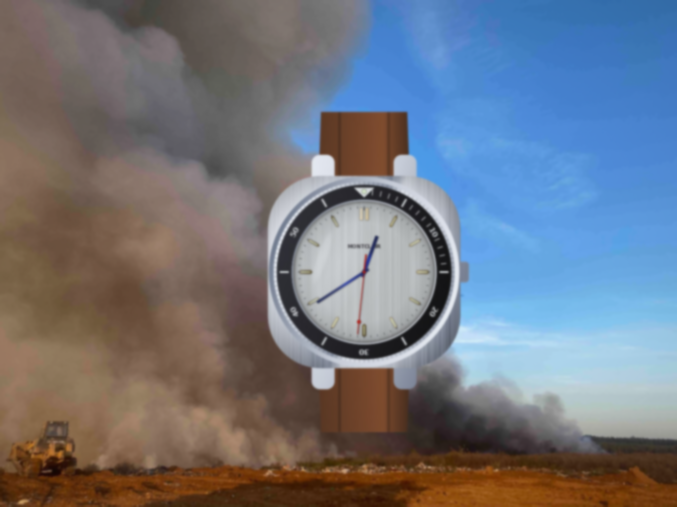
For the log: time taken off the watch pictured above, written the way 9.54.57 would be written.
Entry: 12.39.31
